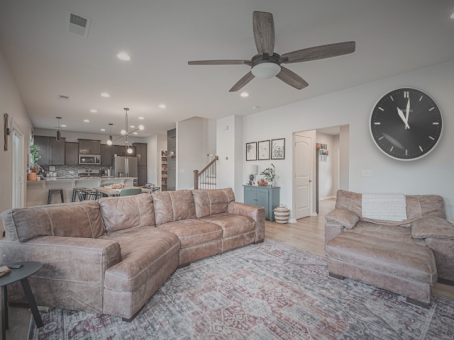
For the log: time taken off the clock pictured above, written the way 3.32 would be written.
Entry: 11.01
